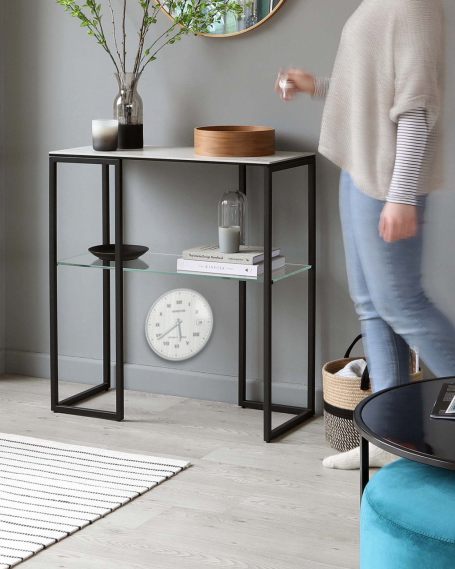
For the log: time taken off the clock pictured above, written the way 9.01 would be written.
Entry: 5.39
